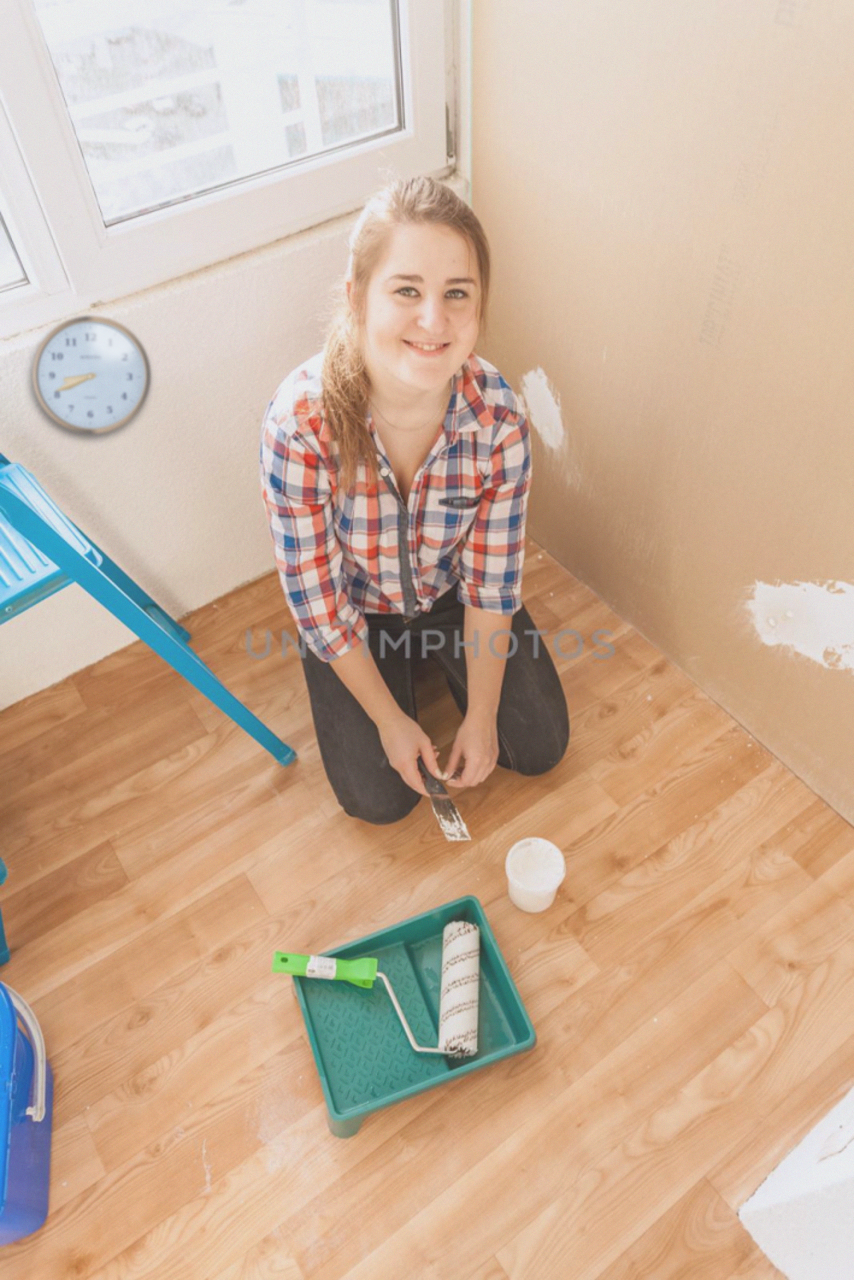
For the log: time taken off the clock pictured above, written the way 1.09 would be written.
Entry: 8.41
